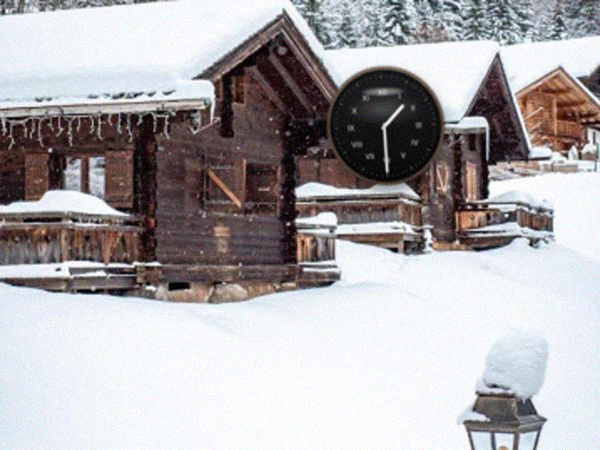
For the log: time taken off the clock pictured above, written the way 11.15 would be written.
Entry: 1.30
